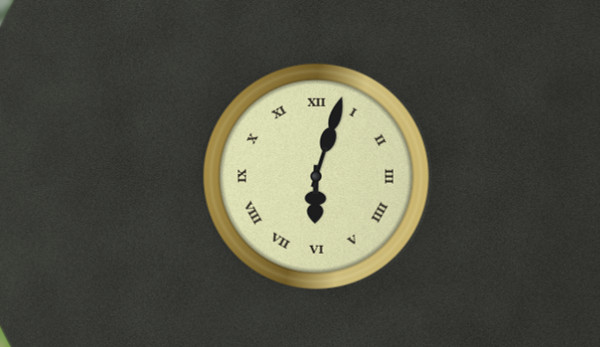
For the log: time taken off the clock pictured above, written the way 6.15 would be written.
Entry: 6.03
